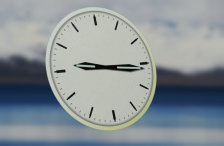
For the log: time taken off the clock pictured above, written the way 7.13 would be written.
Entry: 9.16
